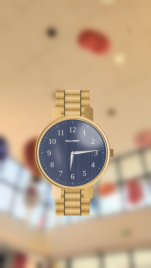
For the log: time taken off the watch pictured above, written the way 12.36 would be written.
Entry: 6.14
